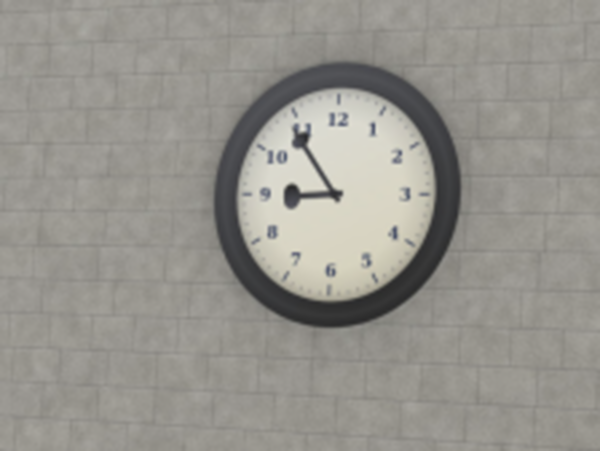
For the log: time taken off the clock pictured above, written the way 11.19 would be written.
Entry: 8.54
